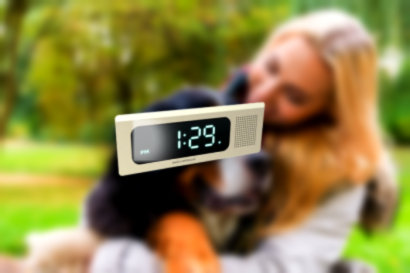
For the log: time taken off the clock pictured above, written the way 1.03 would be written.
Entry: 1.29
